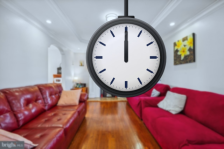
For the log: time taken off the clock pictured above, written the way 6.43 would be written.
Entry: 12.00
